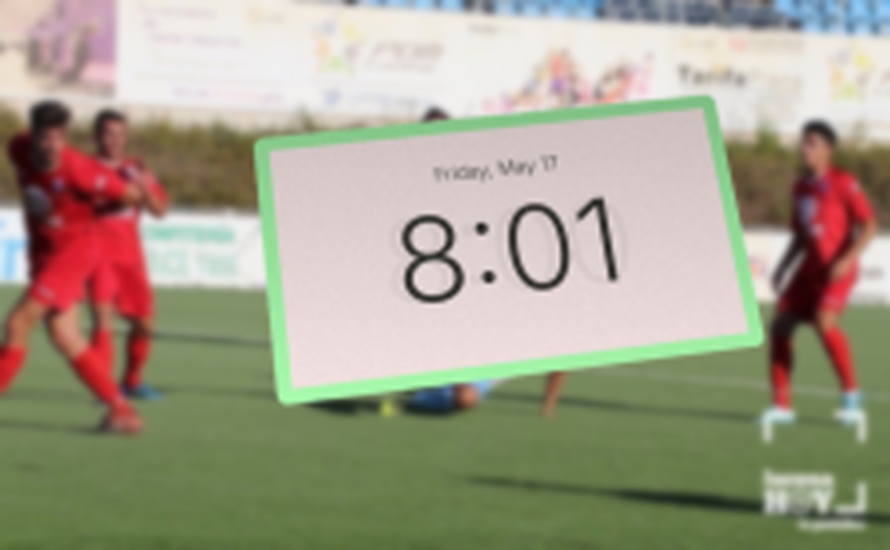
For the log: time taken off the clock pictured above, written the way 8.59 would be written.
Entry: 8.01
